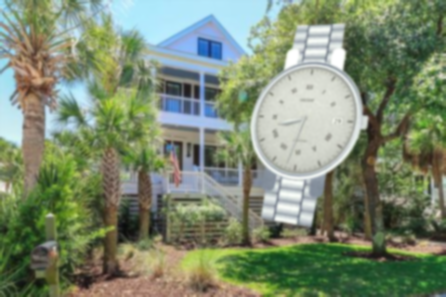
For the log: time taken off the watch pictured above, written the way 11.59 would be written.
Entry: 8.32
